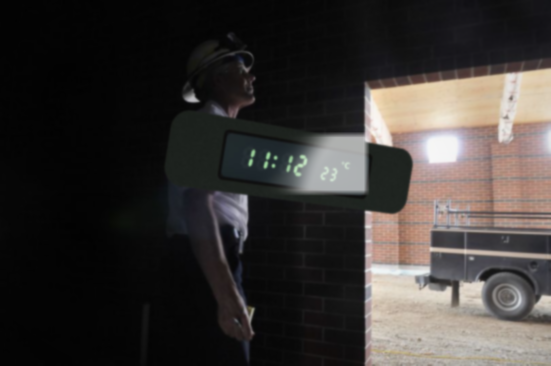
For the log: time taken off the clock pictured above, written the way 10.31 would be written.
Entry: 11.12
